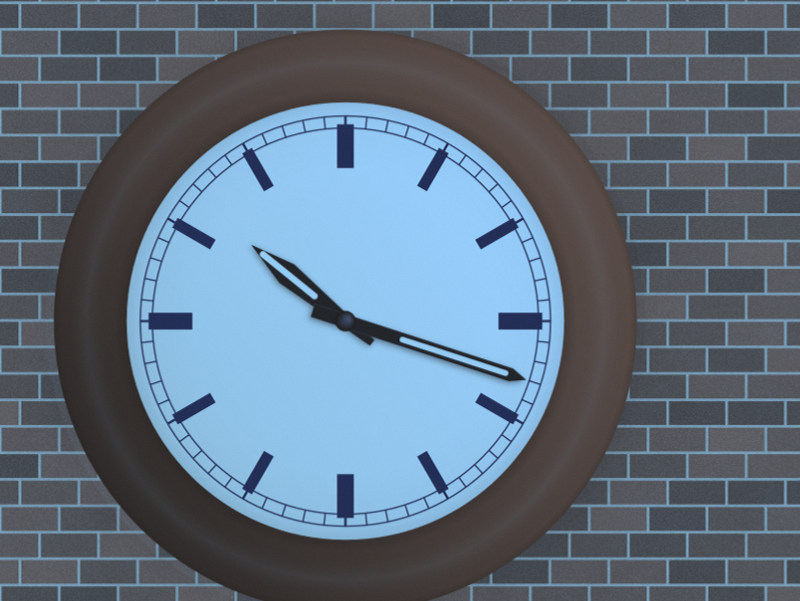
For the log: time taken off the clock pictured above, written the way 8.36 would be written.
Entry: 10.18
